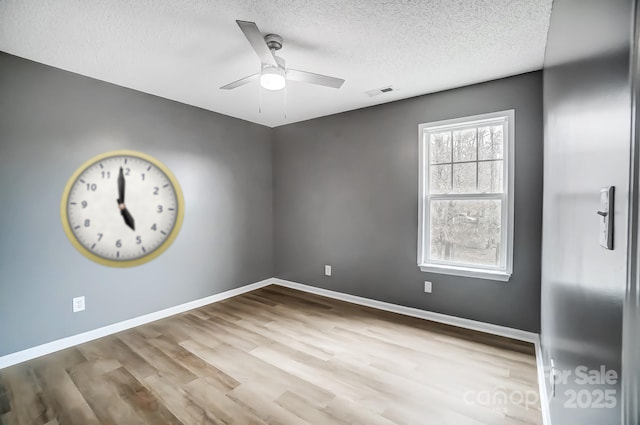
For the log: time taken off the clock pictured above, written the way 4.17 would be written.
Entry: 4.59
